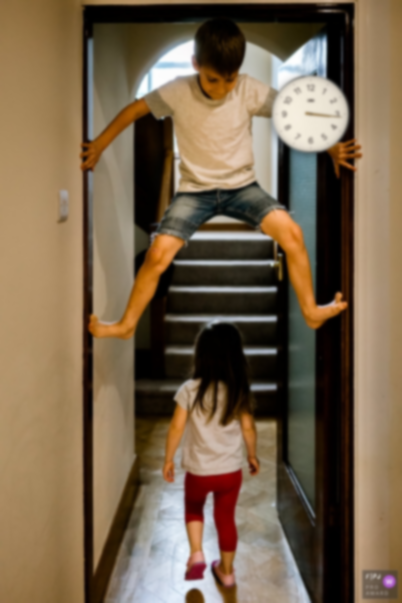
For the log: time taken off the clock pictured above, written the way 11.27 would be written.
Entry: 3.16
